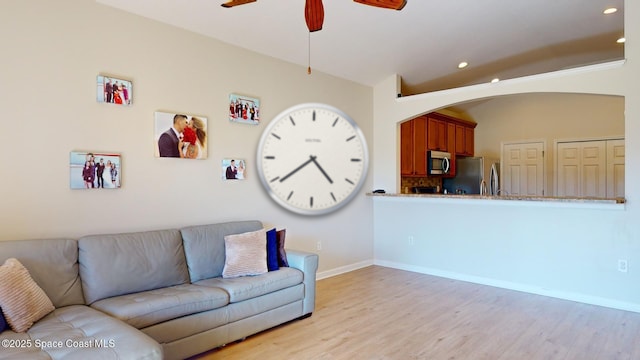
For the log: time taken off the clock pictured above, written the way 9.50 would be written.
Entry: 4.39
